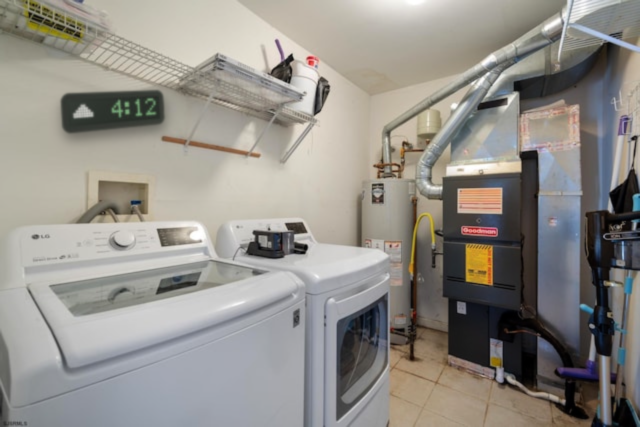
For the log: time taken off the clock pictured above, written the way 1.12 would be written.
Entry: 4.12
